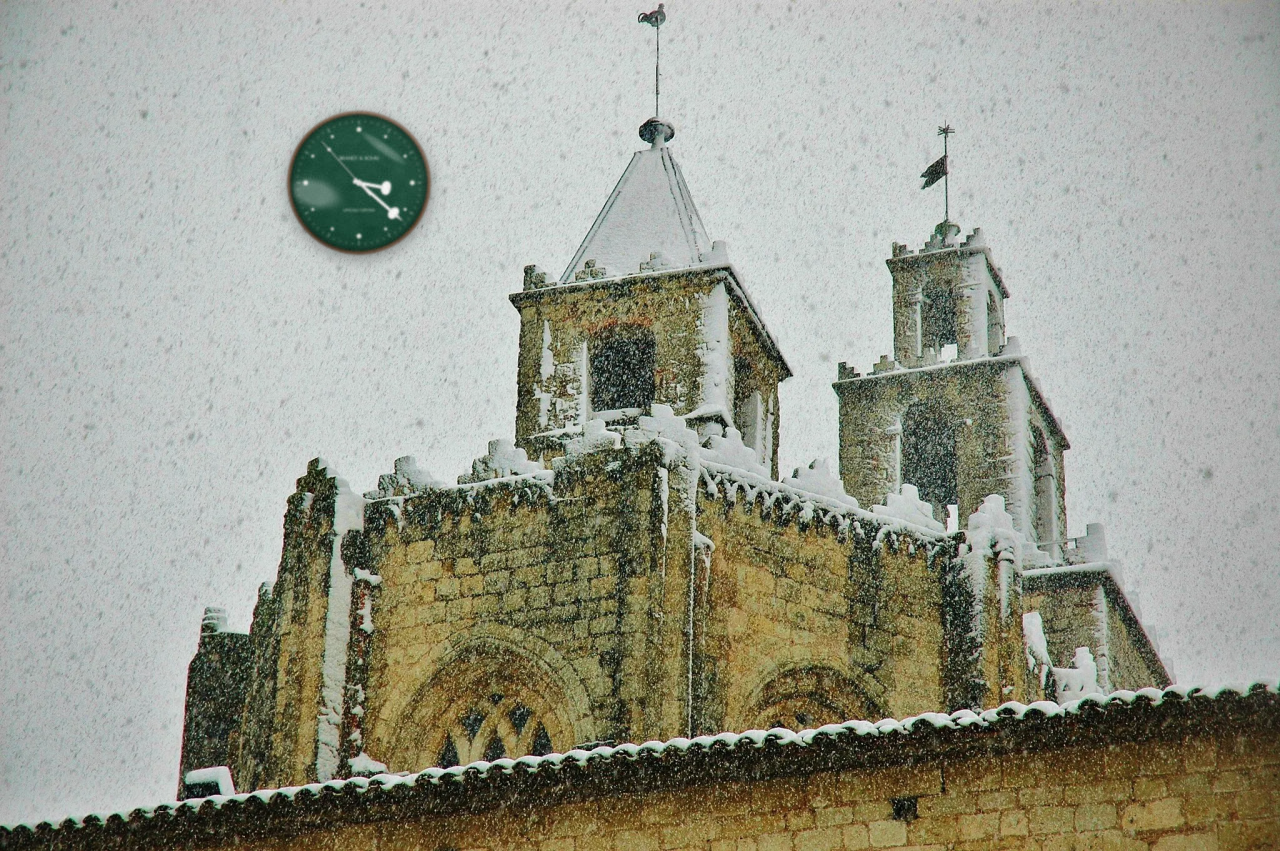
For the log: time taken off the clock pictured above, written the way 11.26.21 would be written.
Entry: 3.21.53
